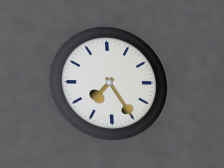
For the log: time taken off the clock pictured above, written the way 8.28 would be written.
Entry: 7.25
